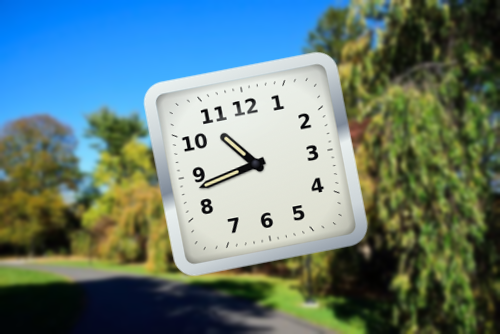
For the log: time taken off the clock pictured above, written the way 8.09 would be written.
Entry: 10.43
